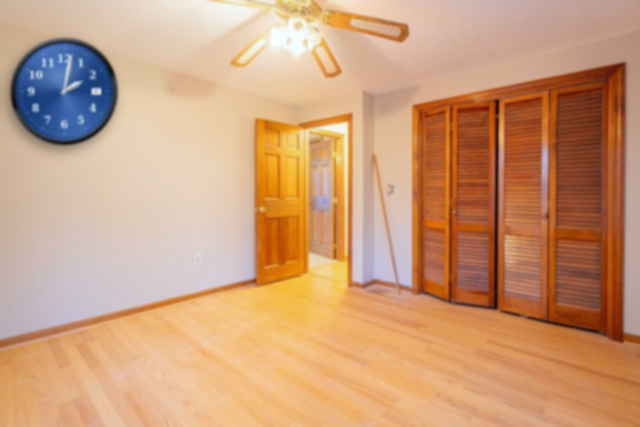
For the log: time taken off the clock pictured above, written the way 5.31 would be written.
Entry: 2.02
